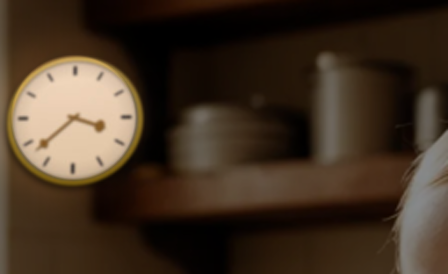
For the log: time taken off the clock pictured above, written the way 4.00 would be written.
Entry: 3.38
